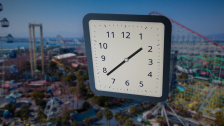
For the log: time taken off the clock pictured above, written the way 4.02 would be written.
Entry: 1.38
